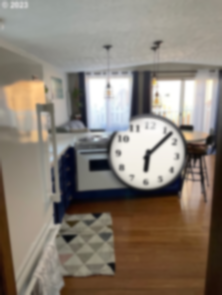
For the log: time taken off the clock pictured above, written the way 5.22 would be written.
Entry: 6.07
